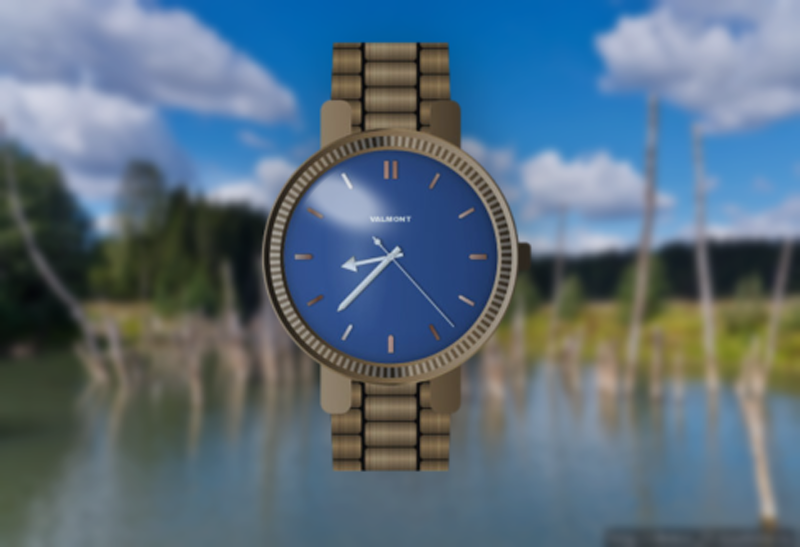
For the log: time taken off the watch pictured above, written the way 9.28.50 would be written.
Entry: 8.37.23
